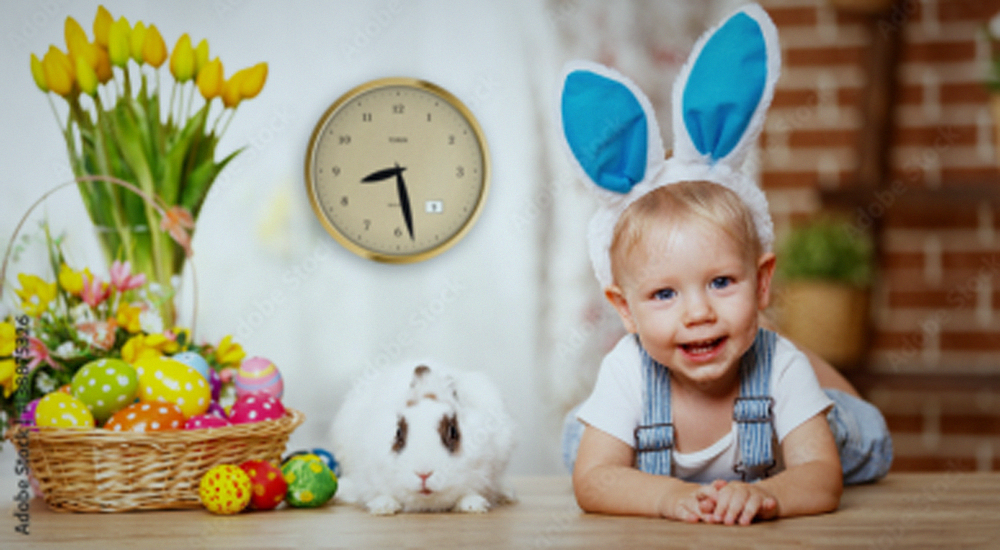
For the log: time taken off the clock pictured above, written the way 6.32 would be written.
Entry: 8.28
